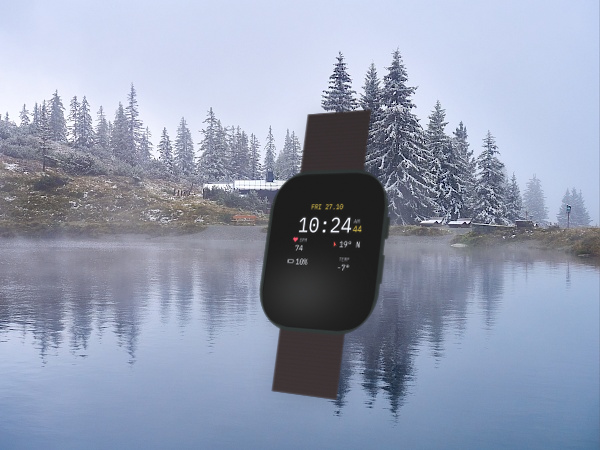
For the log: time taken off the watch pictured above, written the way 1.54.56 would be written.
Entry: 10.24.44
